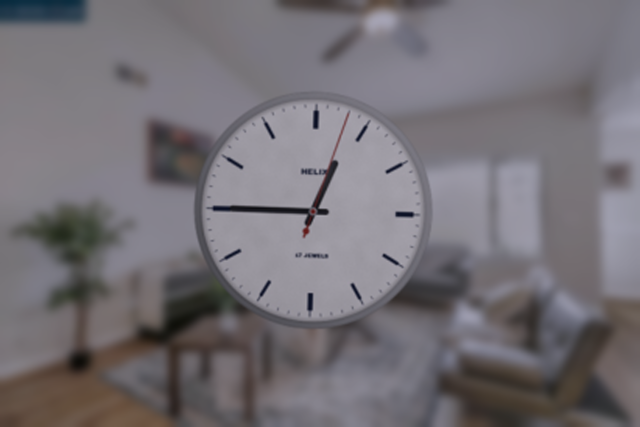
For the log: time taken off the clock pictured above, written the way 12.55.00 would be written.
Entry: 12.45.03
